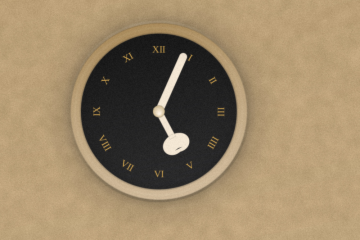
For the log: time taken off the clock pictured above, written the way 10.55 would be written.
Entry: 5.04
